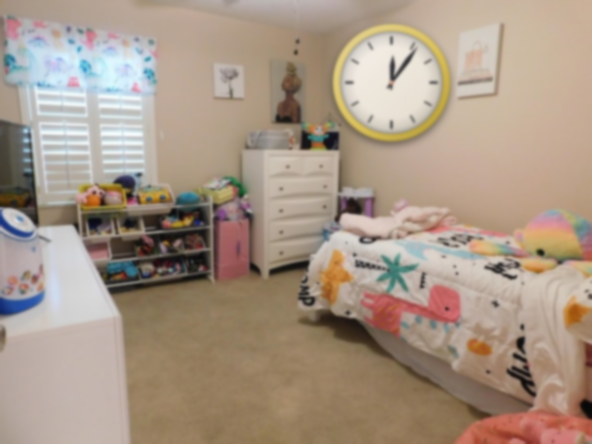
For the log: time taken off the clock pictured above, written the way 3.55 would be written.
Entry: 12.06
